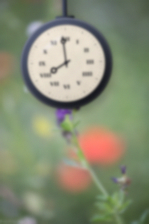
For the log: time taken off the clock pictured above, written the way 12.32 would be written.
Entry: 7.59
